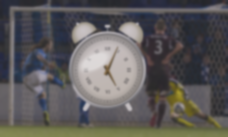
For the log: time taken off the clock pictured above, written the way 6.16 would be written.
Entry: 5.04
